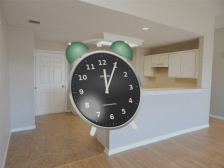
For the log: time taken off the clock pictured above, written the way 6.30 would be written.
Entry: 12.05
